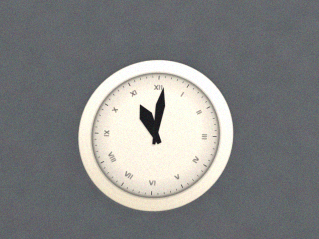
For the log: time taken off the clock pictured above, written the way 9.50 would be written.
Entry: 11.01
